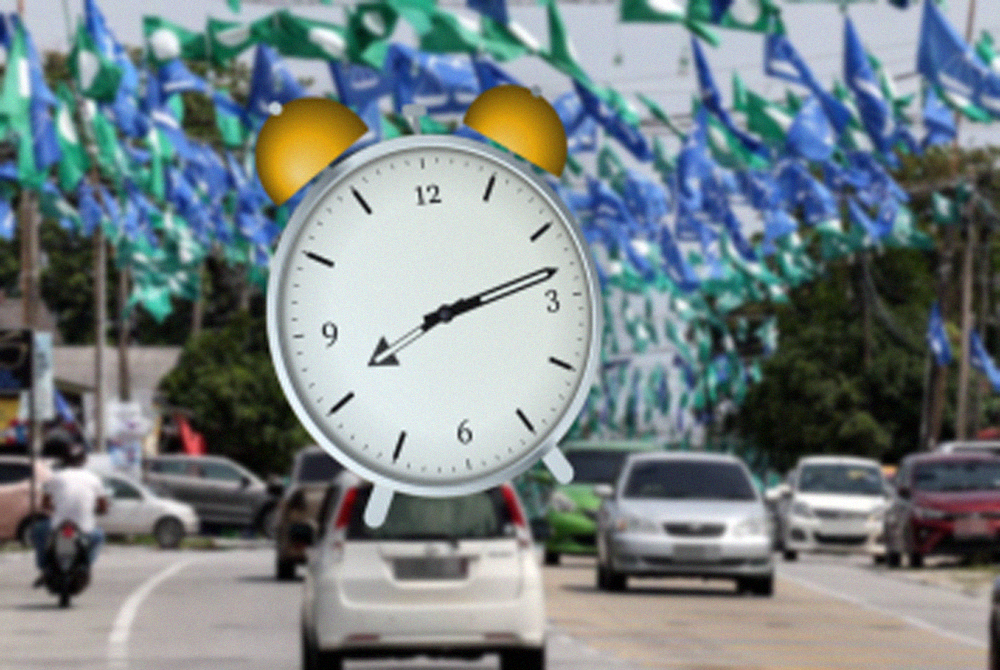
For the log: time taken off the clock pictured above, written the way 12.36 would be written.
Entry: 8.13
